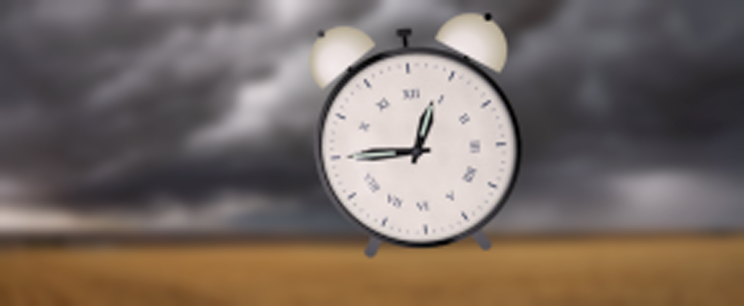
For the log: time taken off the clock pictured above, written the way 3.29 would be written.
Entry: 12.45
